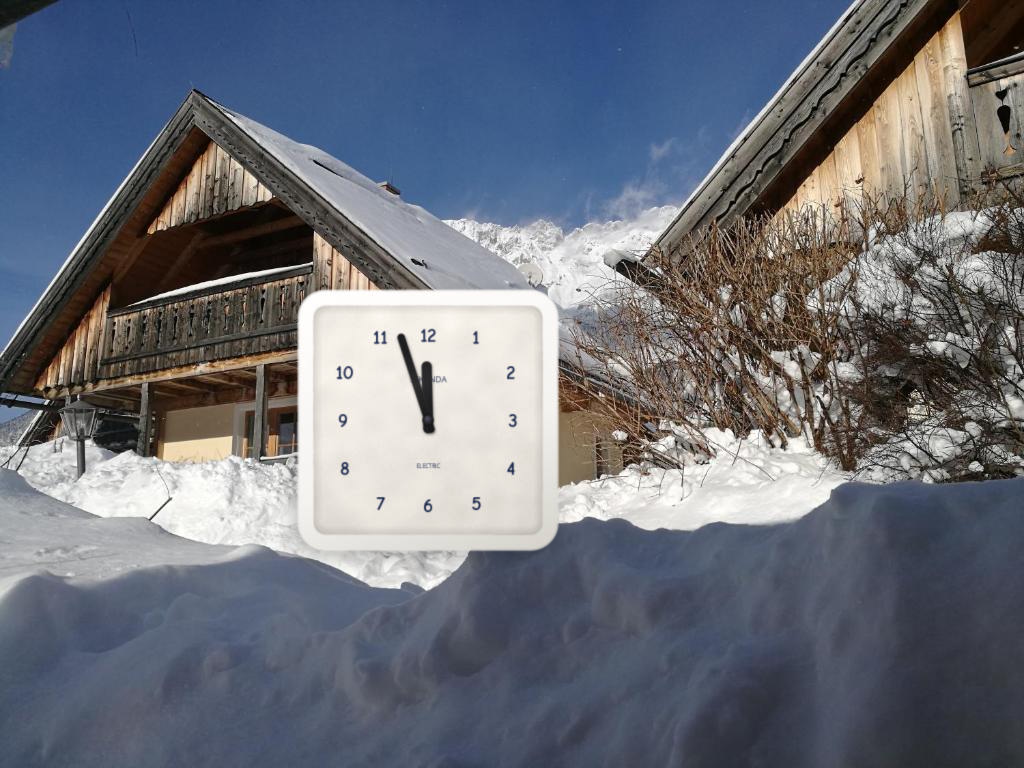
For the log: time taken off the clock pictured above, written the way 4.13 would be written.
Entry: 11.57
